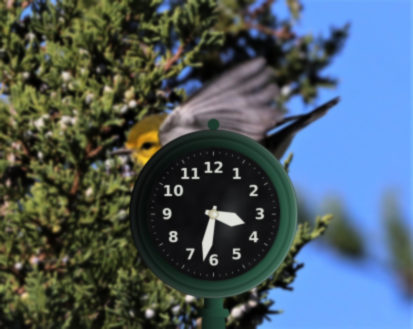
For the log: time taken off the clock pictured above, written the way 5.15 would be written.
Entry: 3.32
